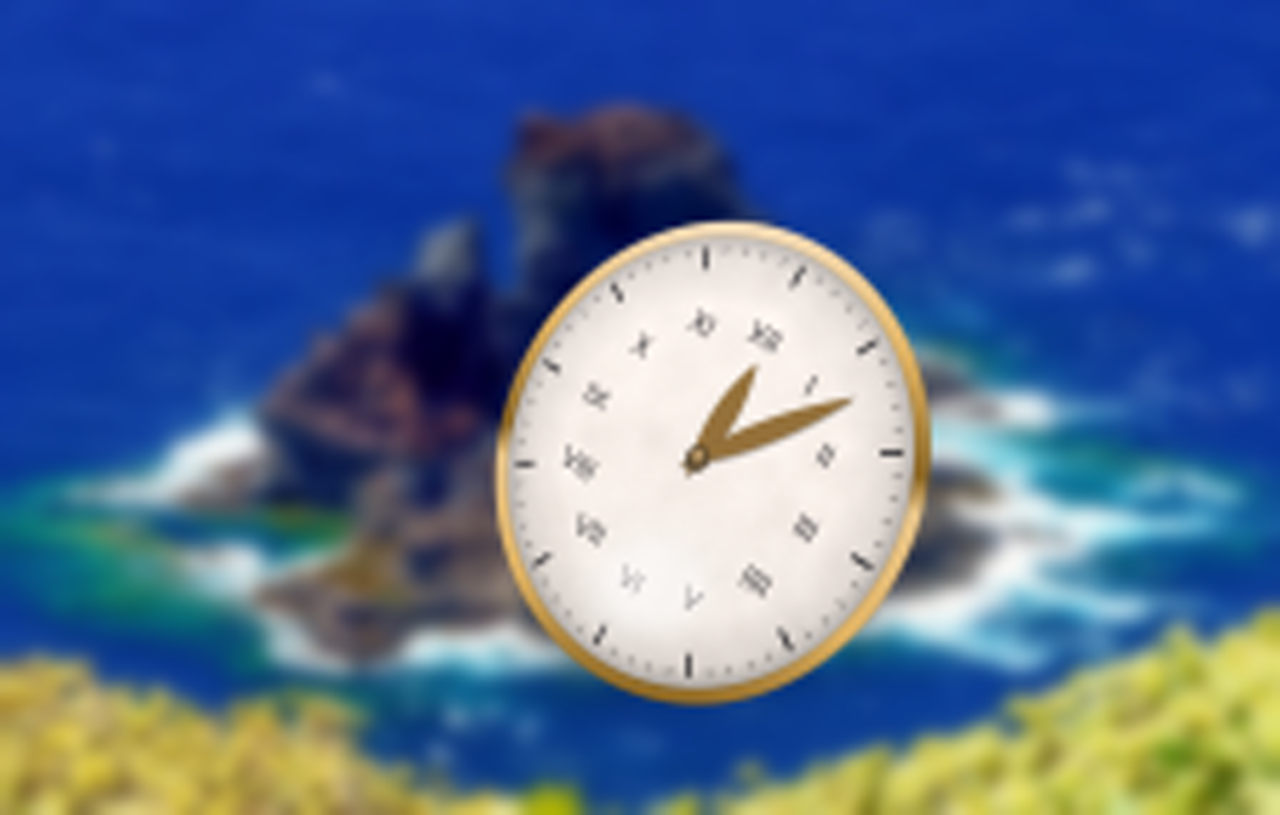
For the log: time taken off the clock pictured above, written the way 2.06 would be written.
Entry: 12.07
